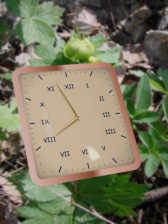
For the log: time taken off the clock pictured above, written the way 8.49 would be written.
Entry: 7.57
